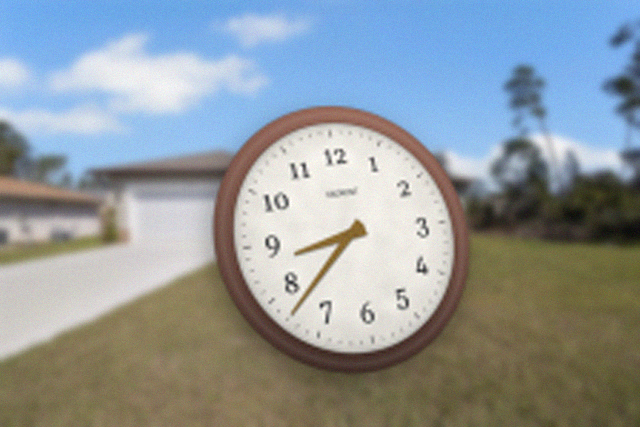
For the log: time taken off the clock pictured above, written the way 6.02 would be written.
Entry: 8.38
